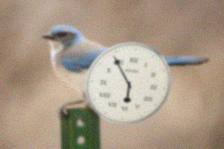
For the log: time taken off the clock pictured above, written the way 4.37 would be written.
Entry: 5.54
